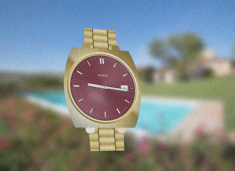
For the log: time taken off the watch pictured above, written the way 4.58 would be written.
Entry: 9.16
